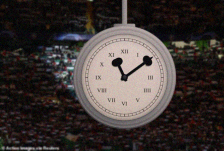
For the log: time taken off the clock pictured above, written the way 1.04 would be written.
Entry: 11.09
